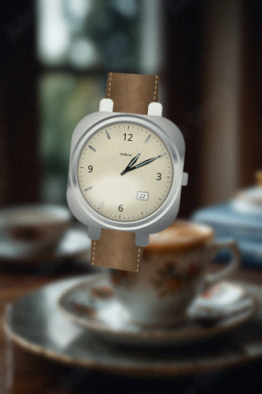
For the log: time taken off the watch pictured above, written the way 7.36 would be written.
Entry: 1.10
